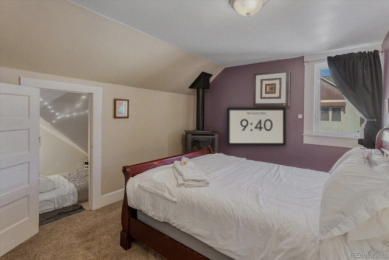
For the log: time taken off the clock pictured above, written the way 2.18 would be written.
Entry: 9.40
